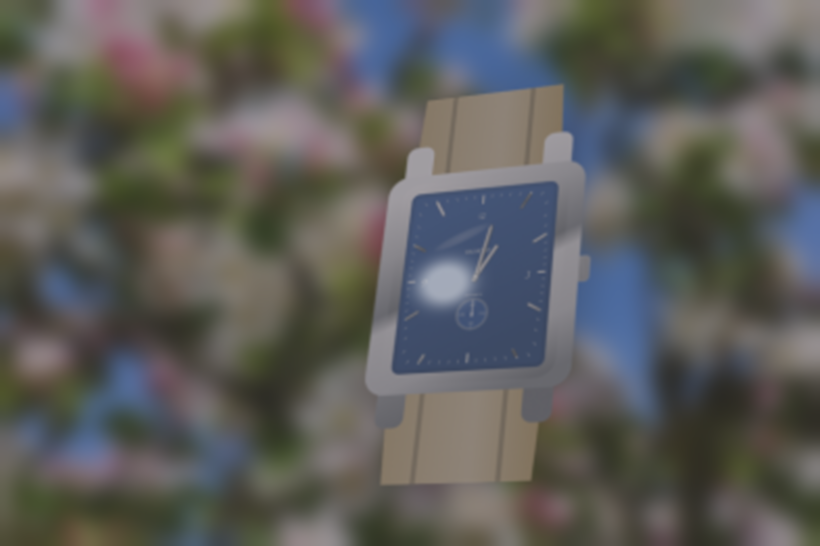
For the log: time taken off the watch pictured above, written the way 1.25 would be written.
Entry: 1.02
